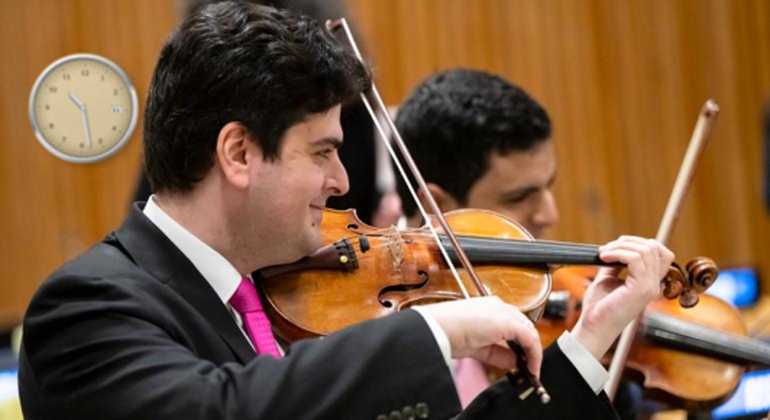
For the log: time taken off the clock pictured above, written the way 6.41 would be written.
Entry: 10.28
